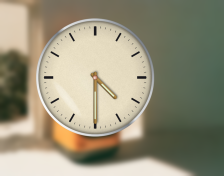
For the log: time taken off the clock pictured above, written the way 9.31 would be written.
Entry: 4.30
